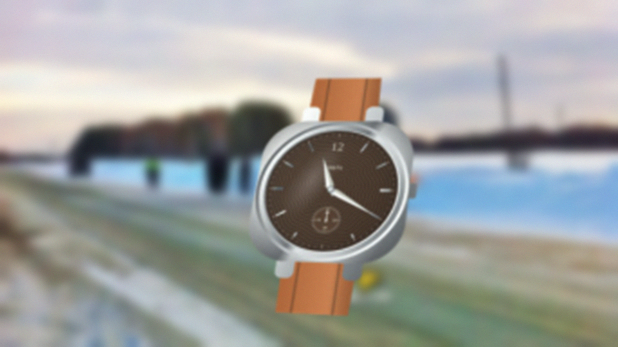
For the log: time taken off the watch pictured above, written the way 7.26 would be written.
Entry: 11.20
